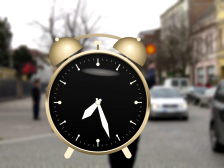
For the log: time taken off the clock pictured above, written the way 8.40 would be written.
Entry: 7.27
